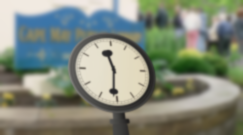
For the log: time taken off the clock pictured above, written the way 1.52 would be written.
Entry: 11.31
